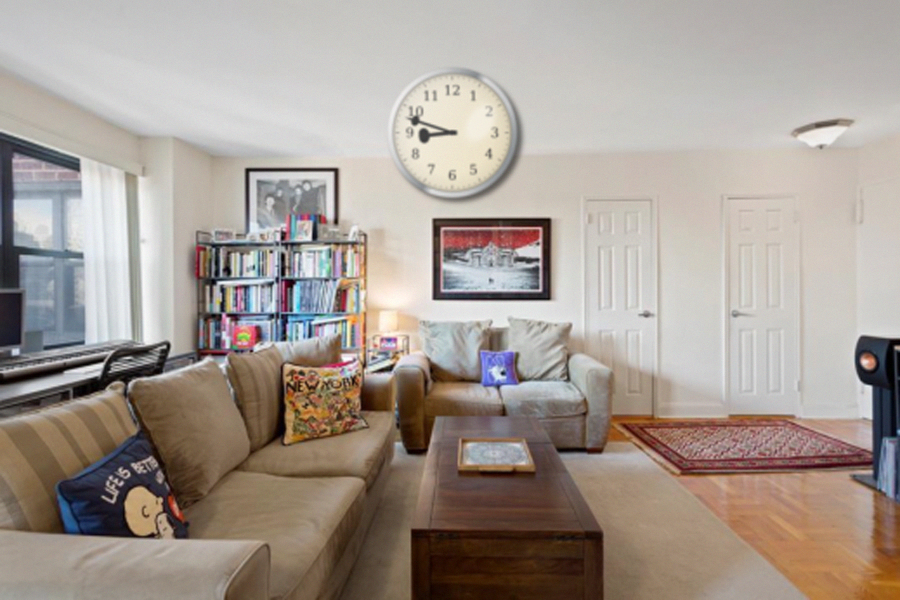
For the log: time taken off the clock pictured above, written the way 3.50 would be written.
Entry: 8.48
